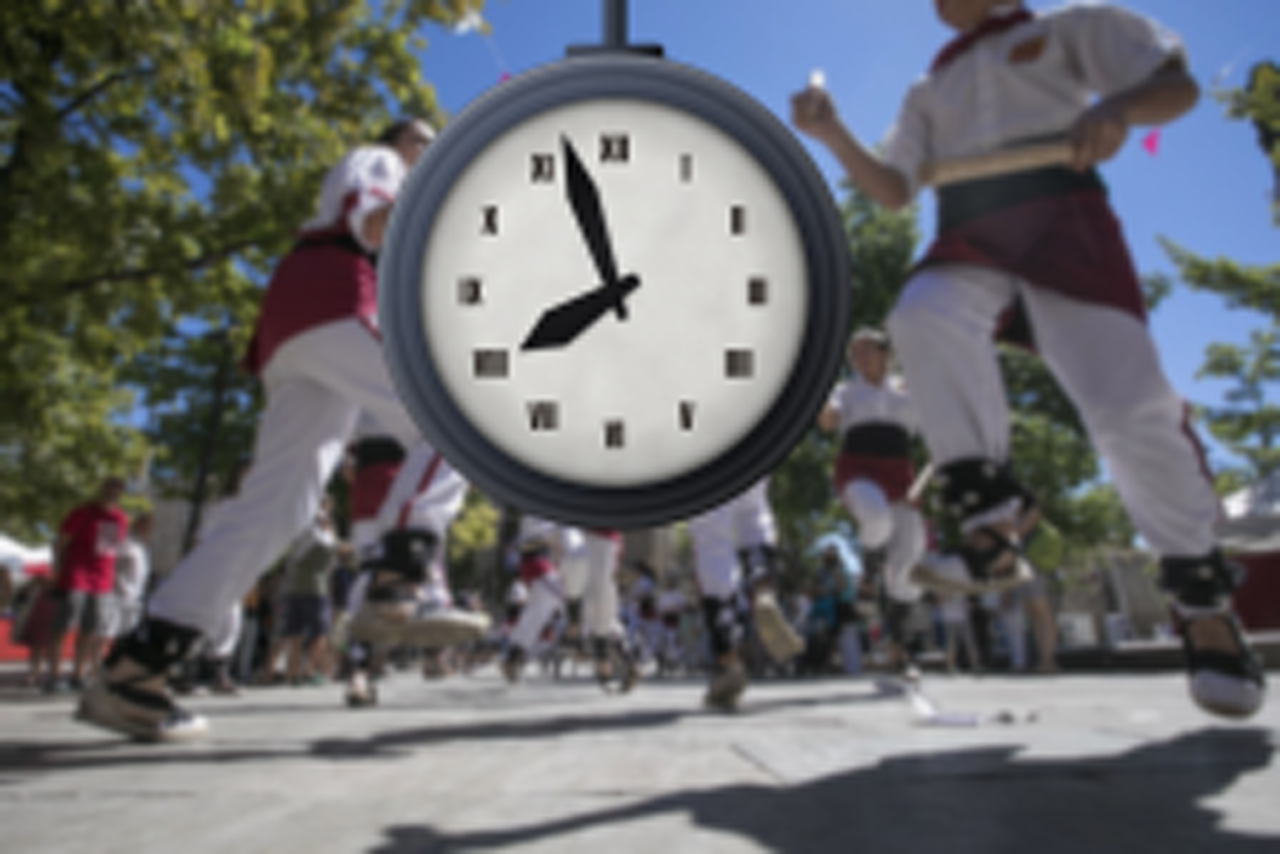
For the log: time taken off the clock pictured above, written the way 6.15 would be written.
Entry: 7.57
